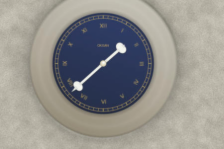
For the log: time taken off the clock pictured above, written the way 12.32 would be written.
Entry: 1.38
